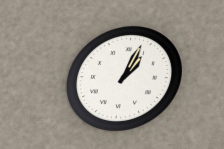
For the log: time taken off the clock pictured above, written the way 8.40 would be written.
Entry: 1.03
